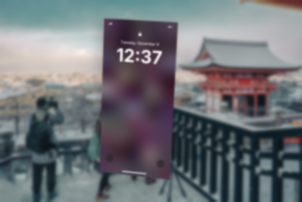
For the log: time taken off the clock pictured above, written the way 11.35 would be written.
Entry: 12.37
